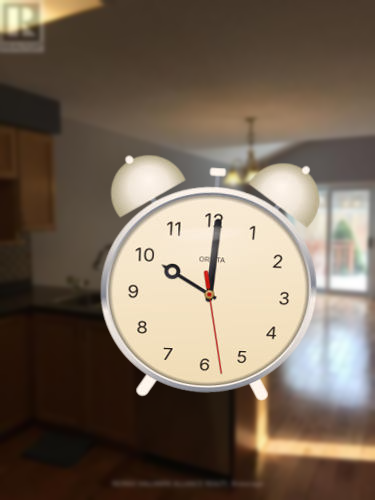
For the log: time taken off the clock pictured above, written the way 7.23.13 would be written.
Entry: 10.00.28
